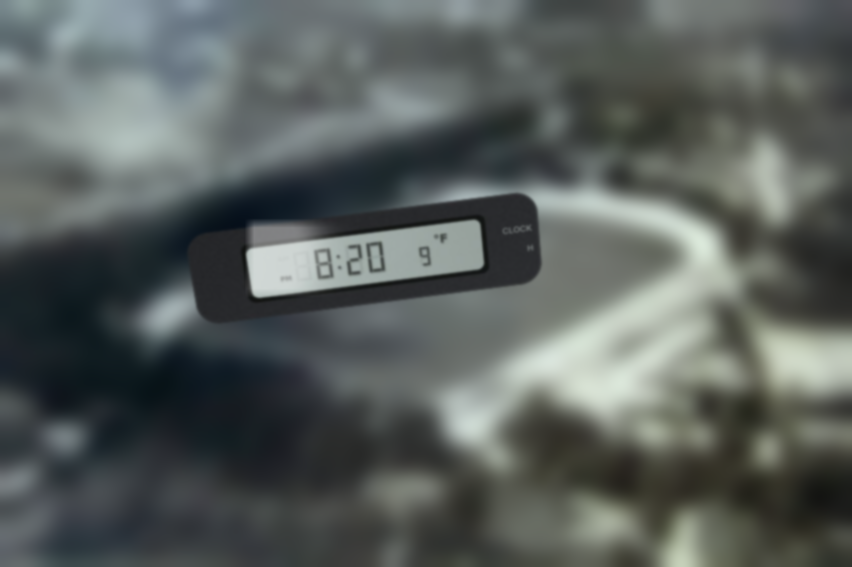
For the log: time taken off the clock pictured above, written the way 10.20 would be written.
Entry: 8.20
